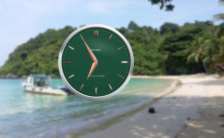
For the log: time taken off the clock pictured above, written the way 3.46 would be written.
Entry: 6.55
